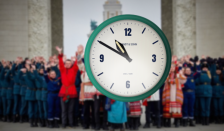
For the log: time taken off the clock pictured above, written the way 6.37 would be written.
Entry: 10.50
